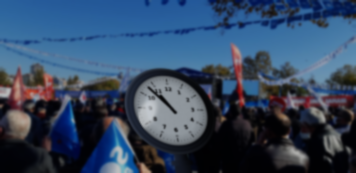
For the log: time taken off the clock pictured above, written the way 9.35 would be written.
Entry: 10.53
